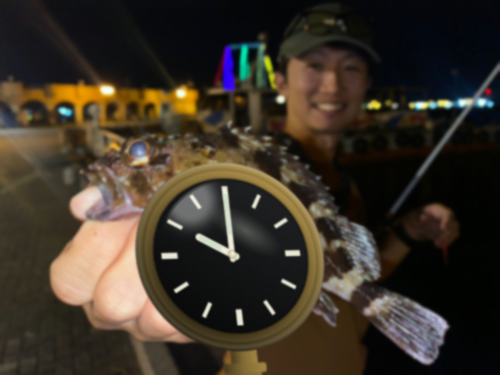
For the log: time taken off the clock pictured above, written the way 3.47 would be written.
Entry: 10.00
